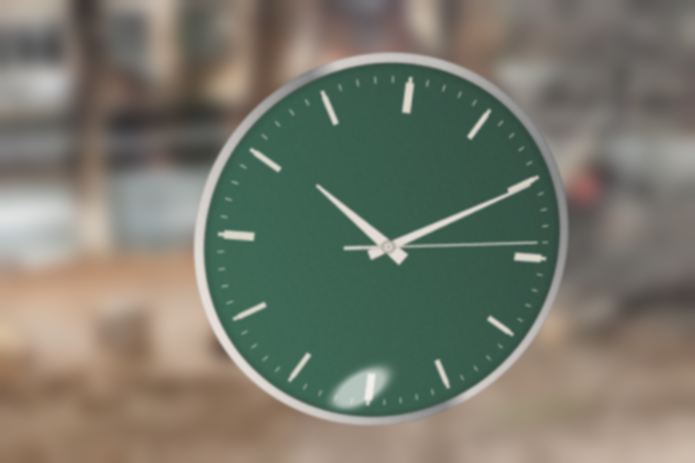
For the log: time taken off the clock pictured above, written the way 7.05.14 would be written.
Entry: 10.10.14
